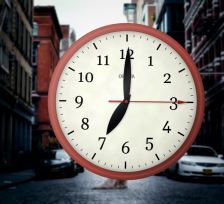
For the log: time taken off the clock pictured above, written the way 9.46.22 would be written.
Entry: 7.00.15
